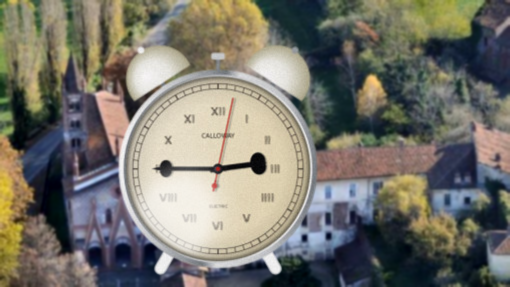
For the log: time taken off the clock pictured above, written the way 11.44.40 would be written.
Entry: 2.45.02
